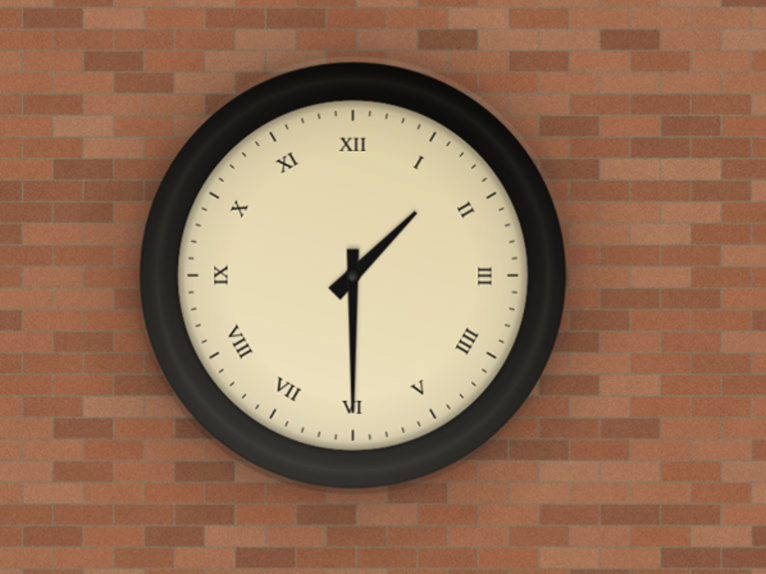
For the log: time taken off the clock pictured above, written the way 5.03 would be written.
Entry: 1.30
